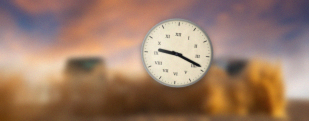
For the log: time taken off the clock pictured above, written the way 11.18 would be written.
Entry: 9.19
